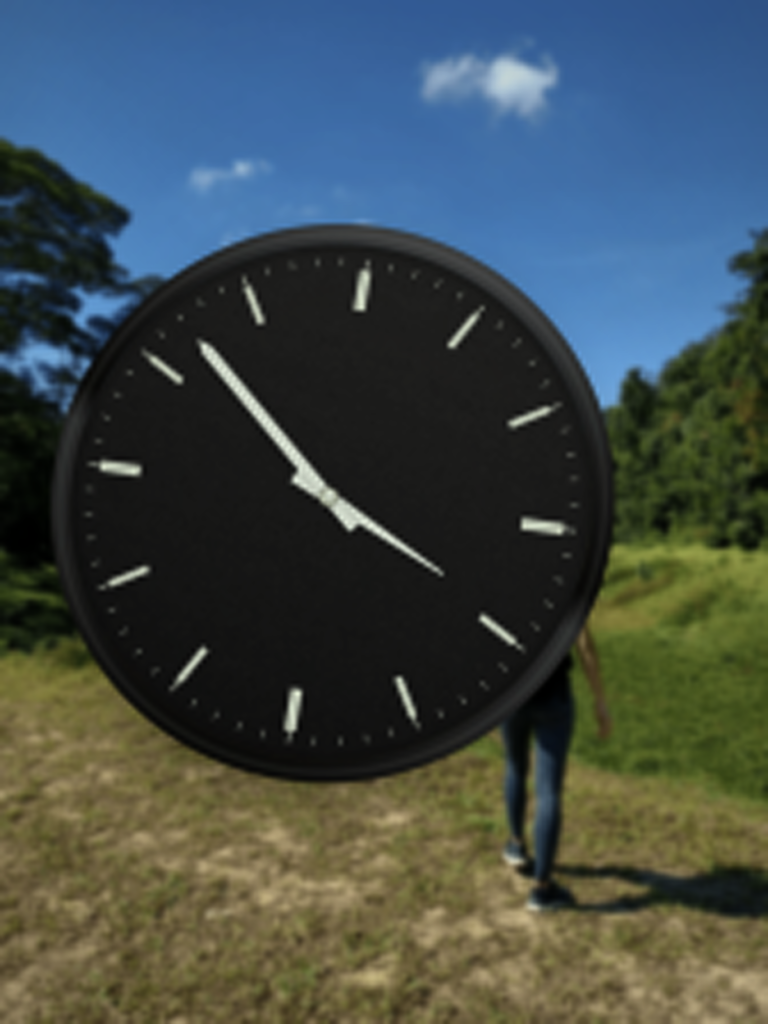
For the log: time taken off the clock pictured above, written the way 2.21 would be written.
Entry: 3.52
